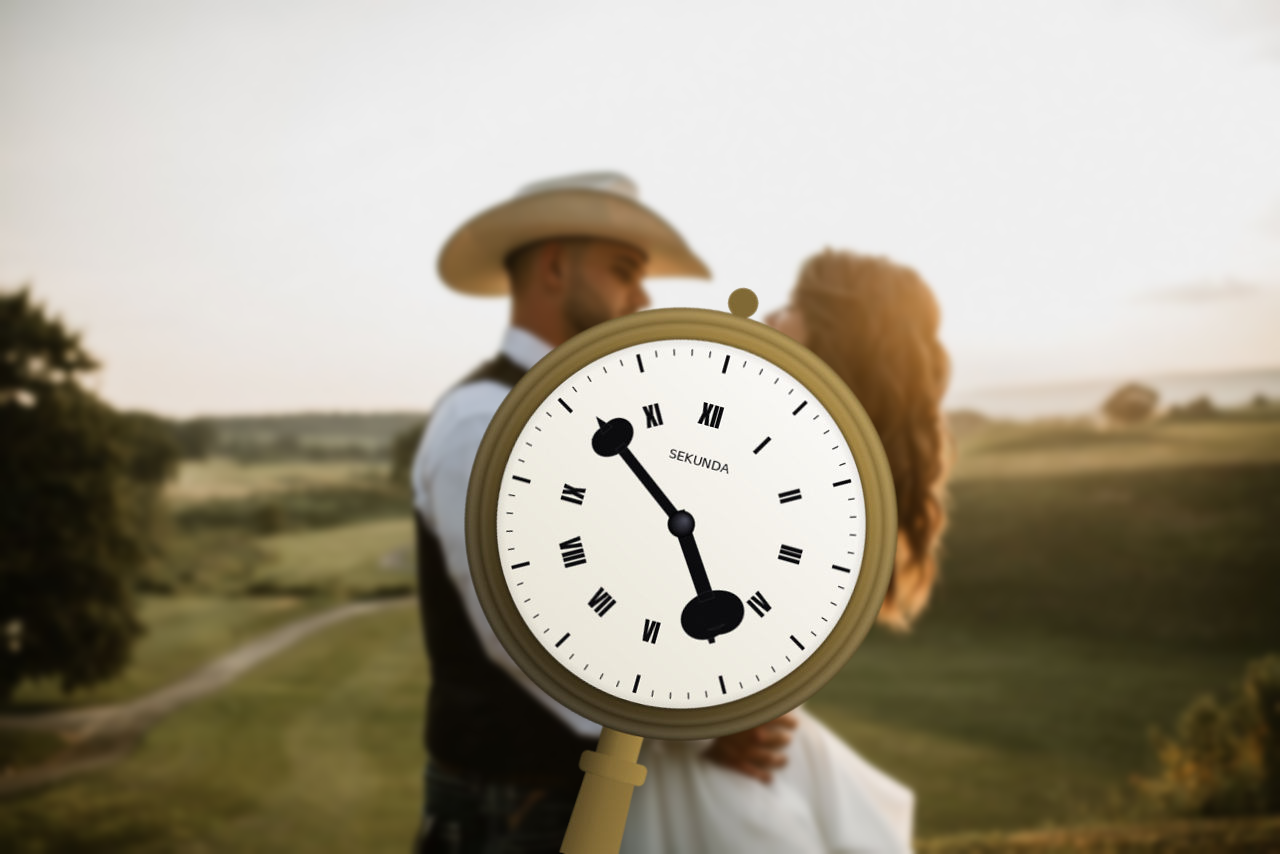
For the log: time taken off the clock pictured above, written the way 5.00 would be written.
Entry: 4.51
